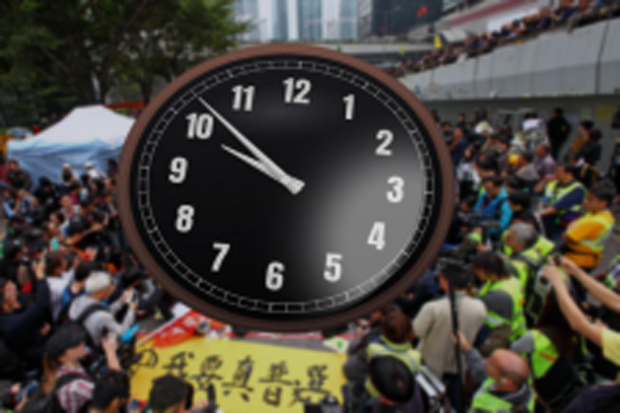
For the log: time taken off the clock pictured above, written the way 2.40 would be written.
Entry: 9.52
